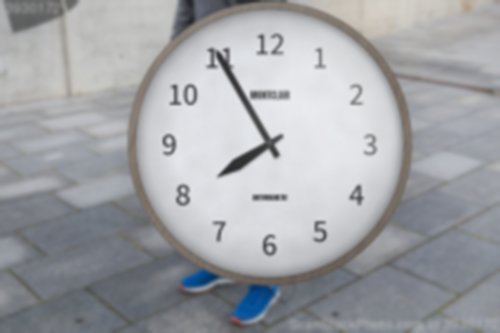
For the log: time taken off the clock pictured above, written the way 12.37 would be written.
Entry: 7.55
